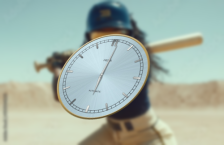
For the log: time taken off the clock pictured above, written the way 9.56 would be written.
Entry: 6.01
